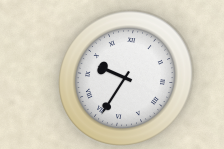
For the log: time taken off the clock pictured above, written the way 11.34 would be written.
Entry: 9.34
